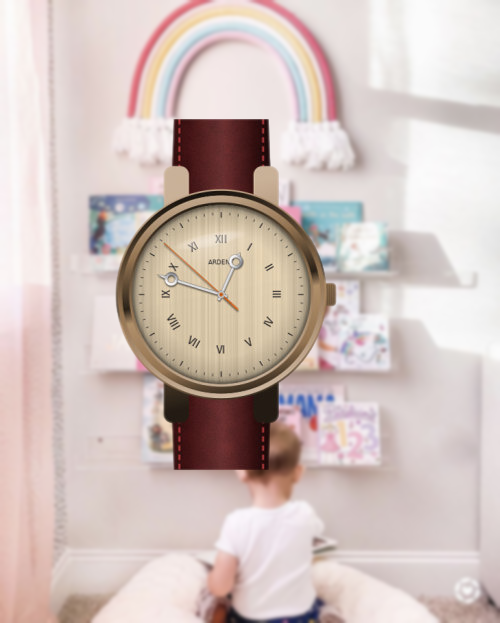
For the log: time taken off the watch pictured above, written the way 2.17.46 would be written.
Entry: 12.47.52
